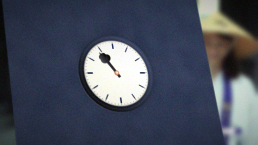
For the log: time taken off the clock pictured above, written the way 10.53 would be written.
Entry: 10.54
